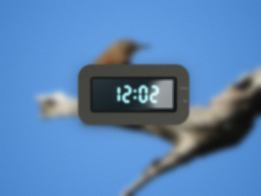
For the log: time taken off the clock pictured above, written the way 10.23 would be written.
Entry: 12.02
